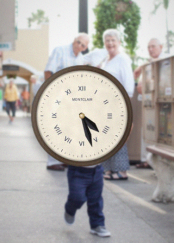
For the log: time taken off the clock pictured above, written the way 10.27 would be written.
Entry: 4.27
